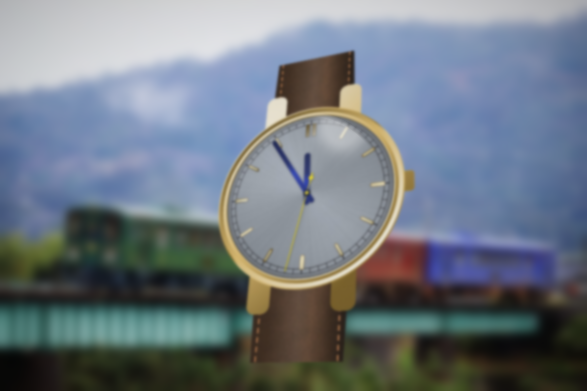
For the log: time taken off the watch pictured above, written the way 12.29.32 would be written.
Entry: 11.54.32
